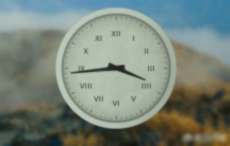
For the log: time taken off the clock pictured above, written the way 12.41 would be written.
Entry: 3.44
